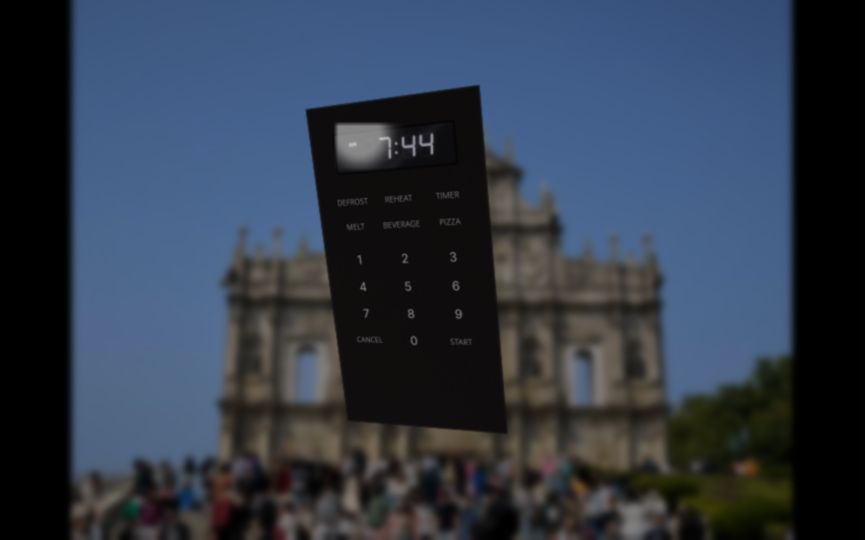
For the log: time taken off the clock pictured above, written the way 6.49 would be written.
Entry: 7.44
